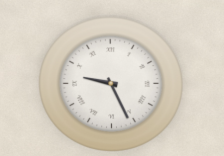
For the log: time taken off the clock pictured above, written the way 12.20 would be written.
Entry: 9.26
